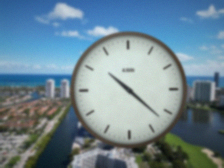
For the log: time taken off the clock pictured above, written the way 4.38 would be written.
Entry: 10.22
